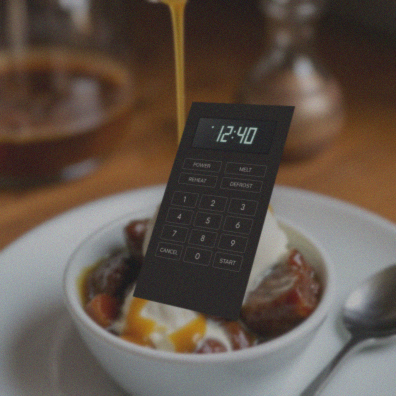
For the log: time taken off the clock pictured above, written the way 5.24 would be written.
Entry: 12.40
